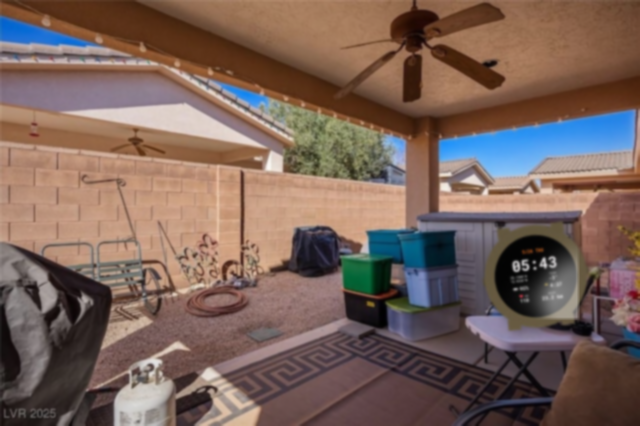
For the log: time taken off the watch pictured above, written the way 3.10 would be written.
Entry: 5.43
